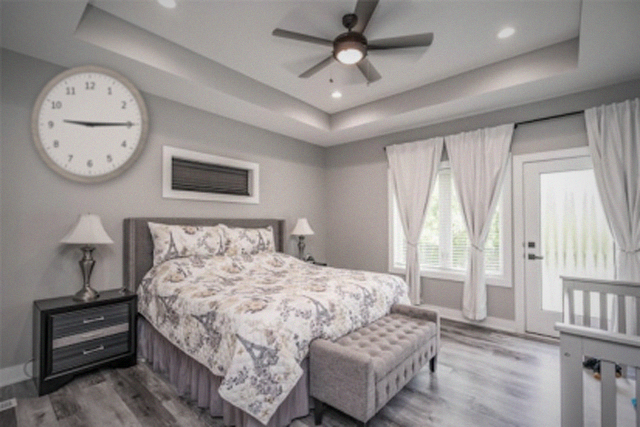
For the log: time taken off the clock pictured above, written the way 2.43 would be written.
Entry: 9.15
